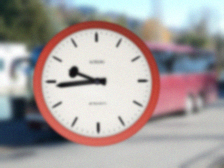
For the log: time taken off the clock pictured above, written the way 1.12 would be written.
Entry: 9.44
